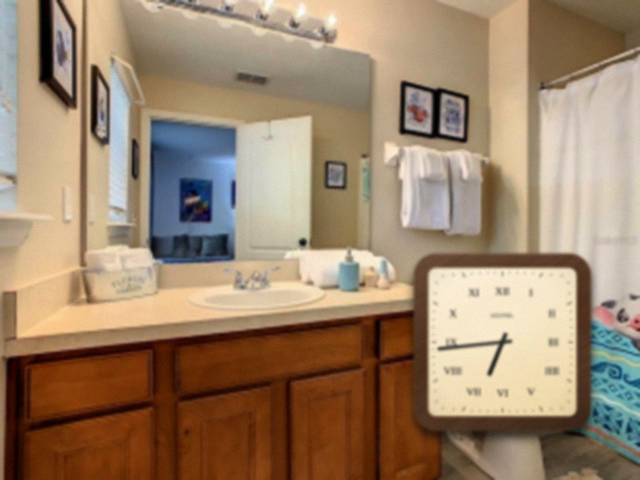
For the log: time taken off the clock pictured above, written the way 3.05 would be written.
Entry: 6.44
